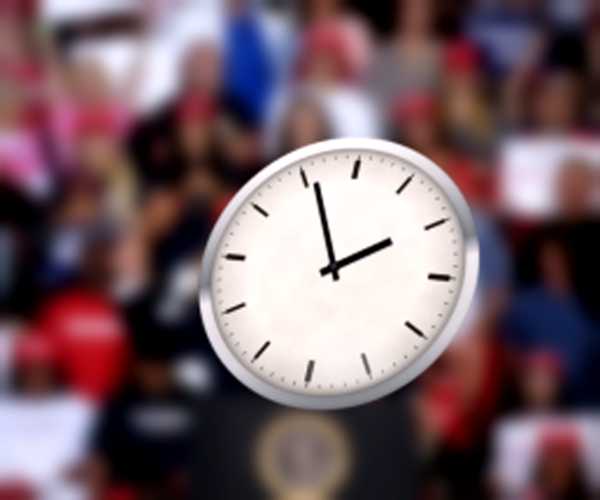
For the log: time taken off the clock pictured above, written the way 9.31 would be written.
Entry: 1.56
